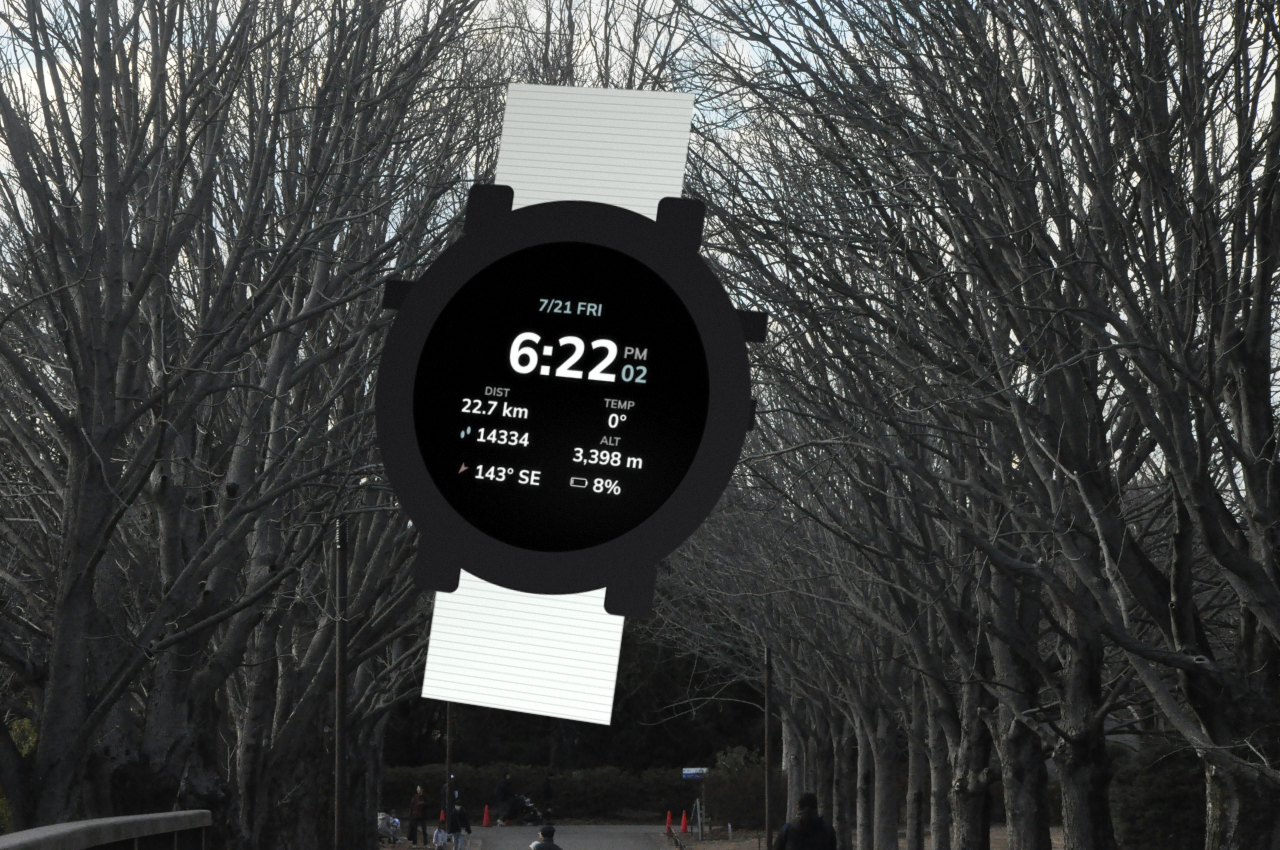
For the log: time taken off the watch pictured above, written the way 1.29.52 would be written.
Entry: 6.22.02
